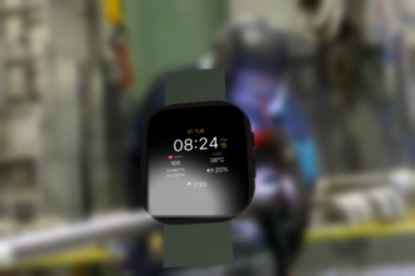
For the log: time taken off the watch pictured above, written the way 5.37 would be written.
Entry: 8.24
